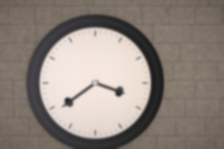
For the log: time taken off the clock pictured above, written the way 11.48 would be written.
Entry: 3.39
